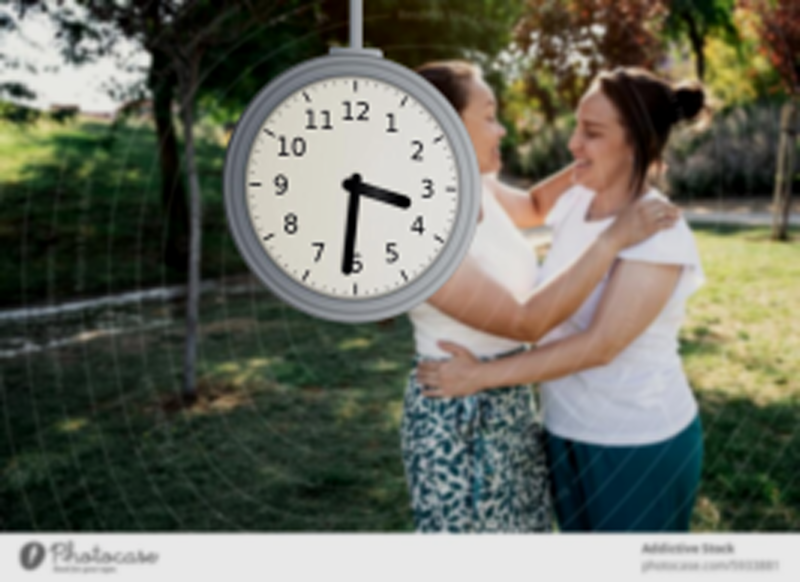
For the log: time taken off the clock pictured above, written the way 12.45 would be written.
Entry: 3.31
